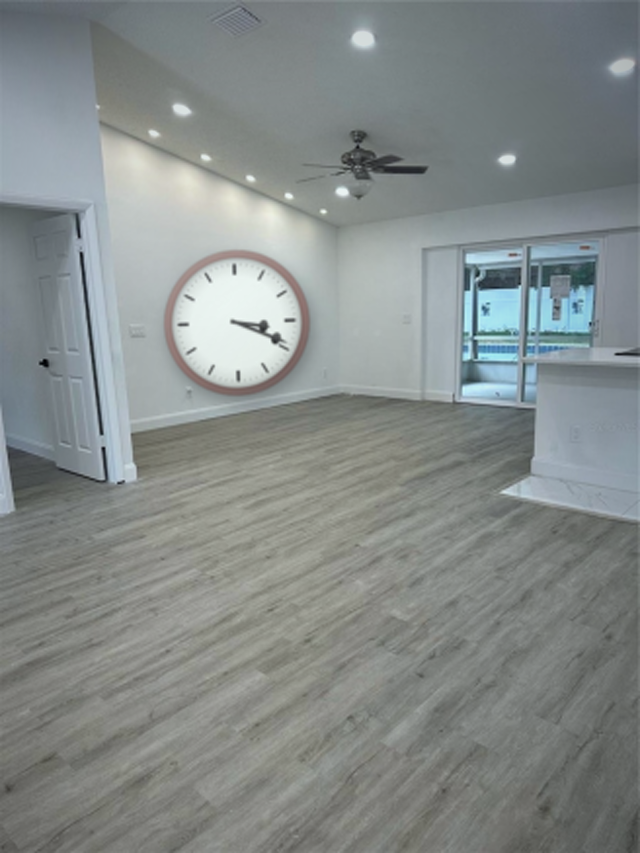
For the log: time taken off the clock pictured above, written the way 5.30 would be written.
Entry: 3.19
